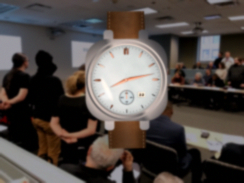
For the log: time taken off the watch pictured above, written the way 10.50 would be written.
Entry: 8.13
